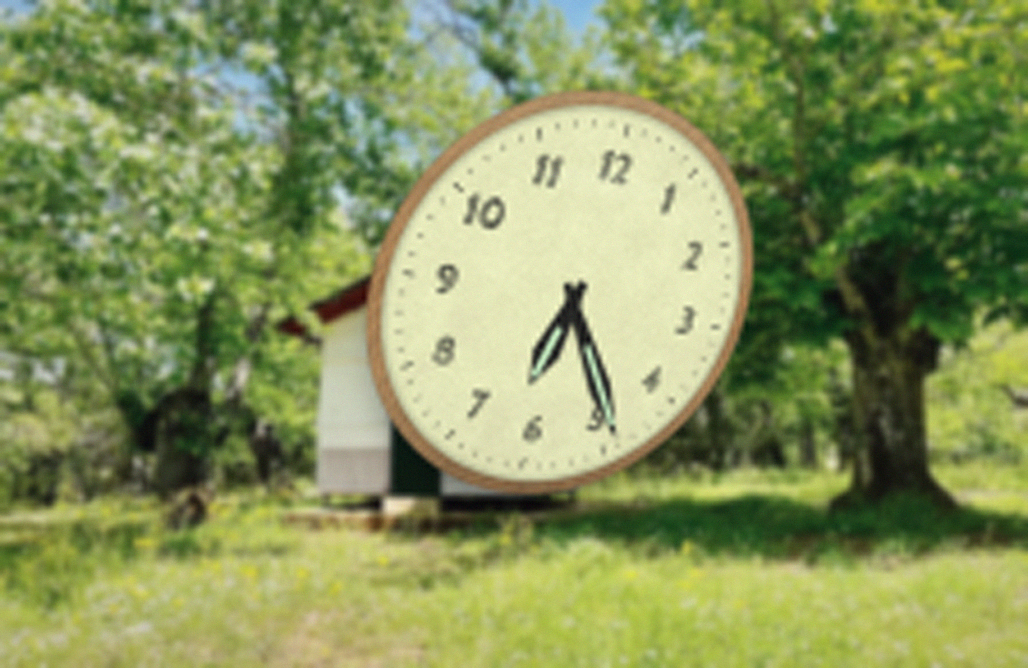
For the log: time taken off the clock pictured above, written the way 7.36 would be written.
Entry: 6.24
